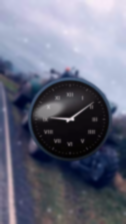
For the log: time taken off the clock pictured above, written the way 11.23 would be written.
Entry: 9.09
